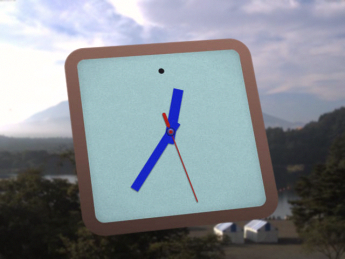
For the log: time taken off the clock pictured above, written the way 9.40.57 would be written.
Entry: 12.36.28
